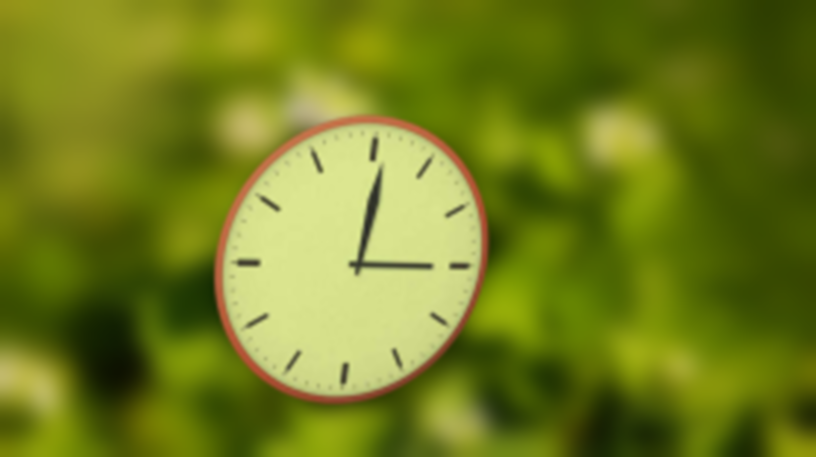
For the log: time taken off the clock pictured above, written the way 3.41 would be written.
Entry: 3.01
